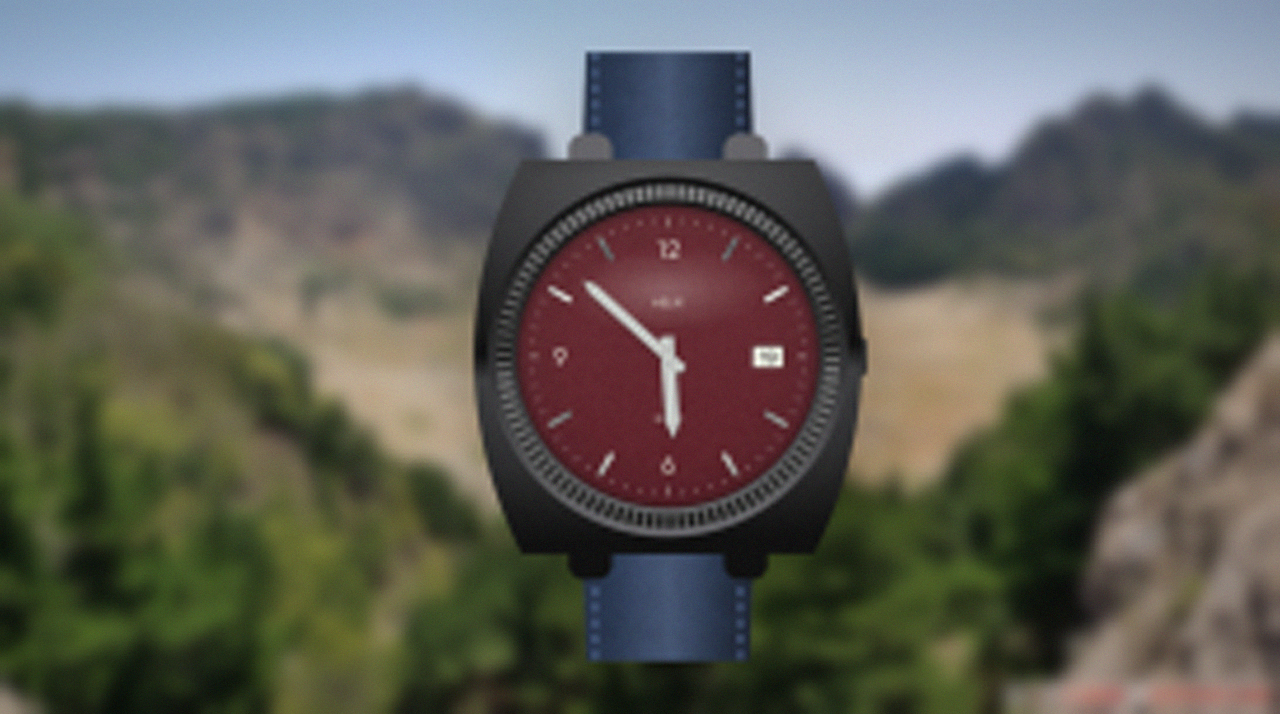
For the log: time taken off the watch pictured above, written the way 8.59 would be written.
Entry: 5.52
